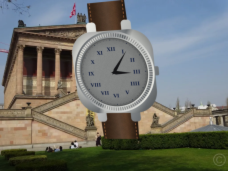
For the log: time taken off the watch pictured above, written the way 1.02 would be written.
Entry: 3.06
